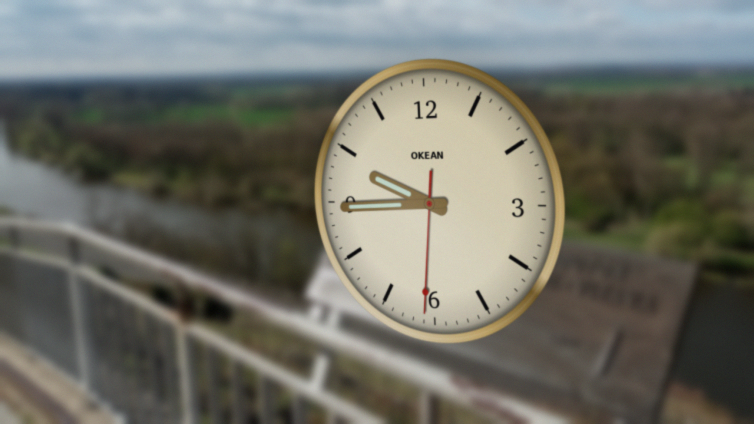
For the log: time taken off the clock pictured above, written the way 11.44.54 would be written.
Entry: 9.44.31
